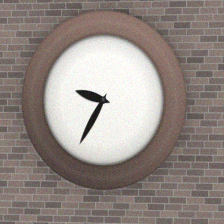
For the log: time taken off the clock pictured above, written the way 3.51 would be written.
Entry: 9.35
